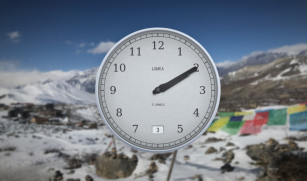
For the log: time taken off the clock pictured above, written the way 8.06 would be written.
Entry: 2.10
